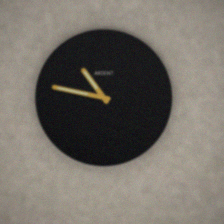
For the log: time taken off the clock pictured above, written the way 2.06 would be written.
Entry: 10.47
